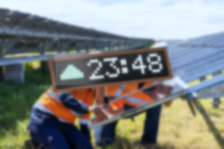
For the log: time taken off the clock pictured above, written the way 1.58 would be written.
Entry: 23.48
